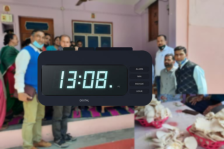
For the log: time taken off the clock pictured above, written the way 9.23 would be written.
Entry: 13.08
